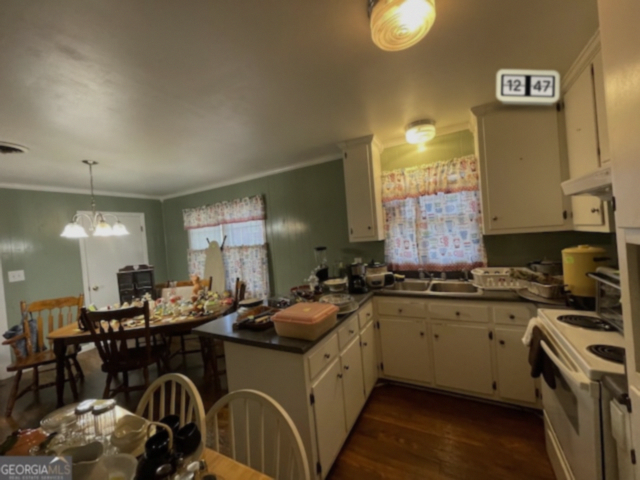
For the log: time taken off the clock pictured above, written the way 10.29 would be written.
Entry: 12.47
